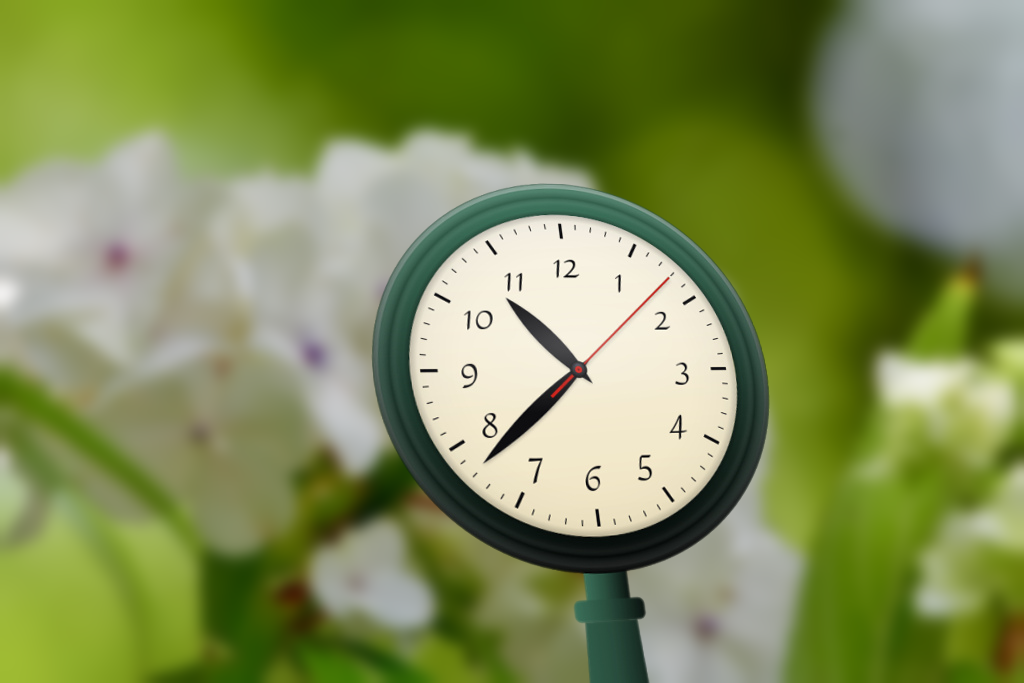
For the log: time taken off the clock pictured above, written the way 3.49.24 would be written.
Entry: 10.38.08
